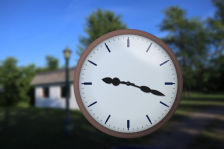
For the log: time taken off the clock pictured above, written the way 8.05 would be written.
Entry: 9.18
